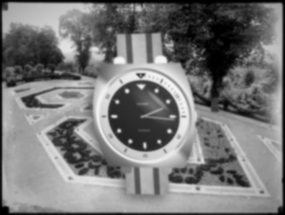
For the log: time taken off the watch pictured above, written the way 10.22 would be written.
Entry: 2.16
